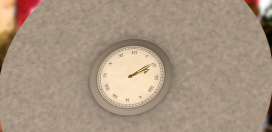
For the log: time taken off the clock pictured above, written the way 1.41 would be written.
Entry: 2.09
